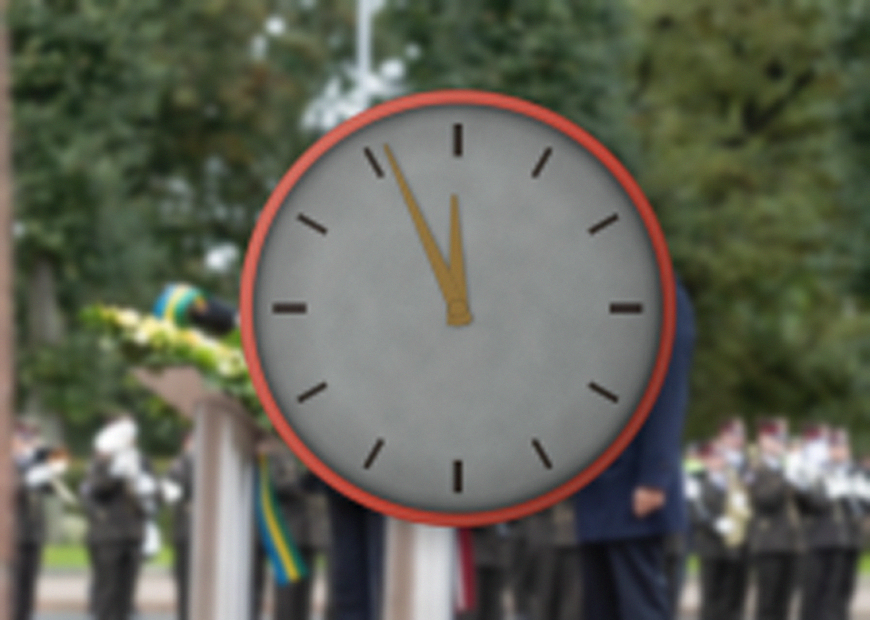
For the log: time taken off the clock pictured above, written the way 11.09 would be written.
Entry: 11.56
